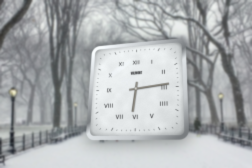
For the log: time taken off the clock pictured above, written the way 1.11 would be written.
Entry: 6.14
